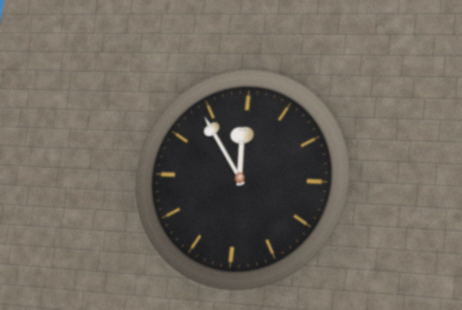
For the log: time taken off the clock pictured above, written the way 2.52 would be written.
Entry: 11.54
